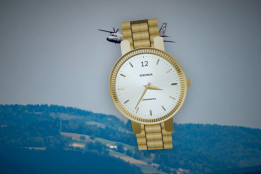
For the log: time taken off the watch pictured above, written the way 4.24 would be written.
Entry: 3.36
